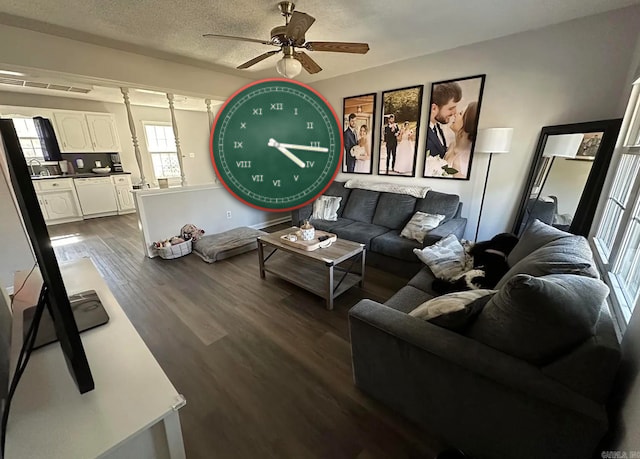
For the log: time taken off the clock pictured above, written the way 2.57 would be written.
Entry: 4.16
